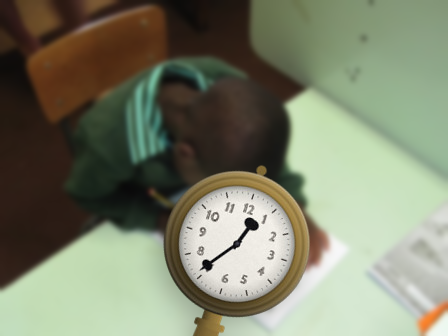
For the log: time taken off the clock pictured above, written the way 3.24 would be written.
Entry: 12.36
